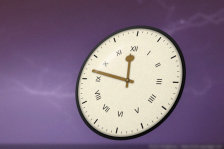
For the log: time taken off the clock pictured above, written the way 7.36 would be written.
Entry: 11.47
